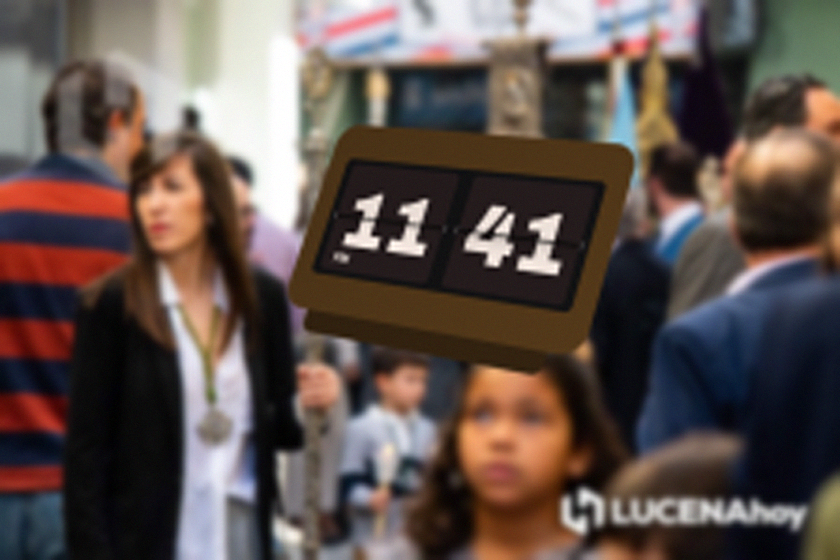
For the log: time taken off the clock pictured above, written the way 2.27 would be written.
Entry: 11.41
